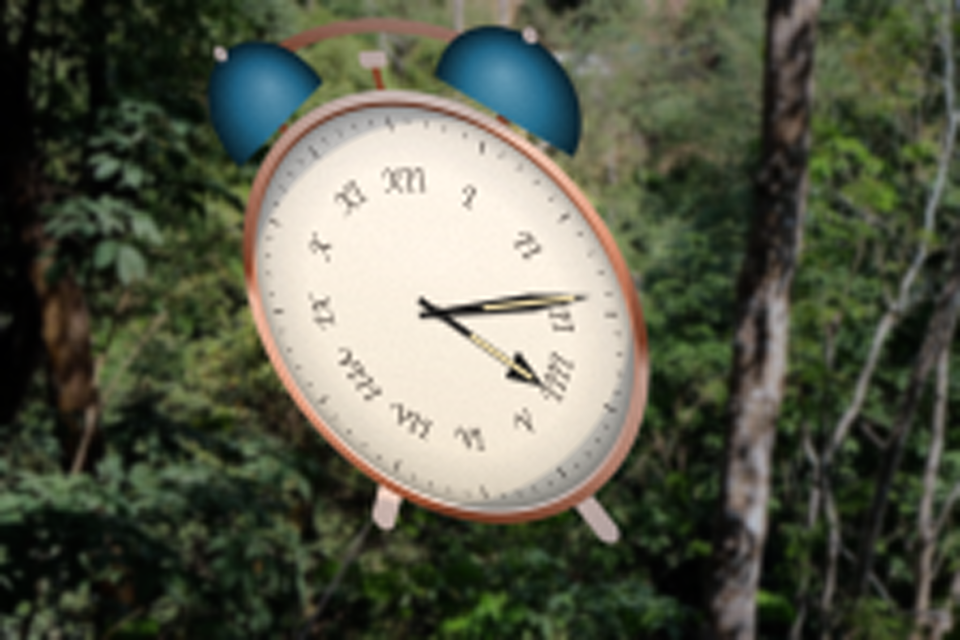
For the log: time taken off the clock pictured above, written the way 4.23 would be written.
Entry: 4.14
